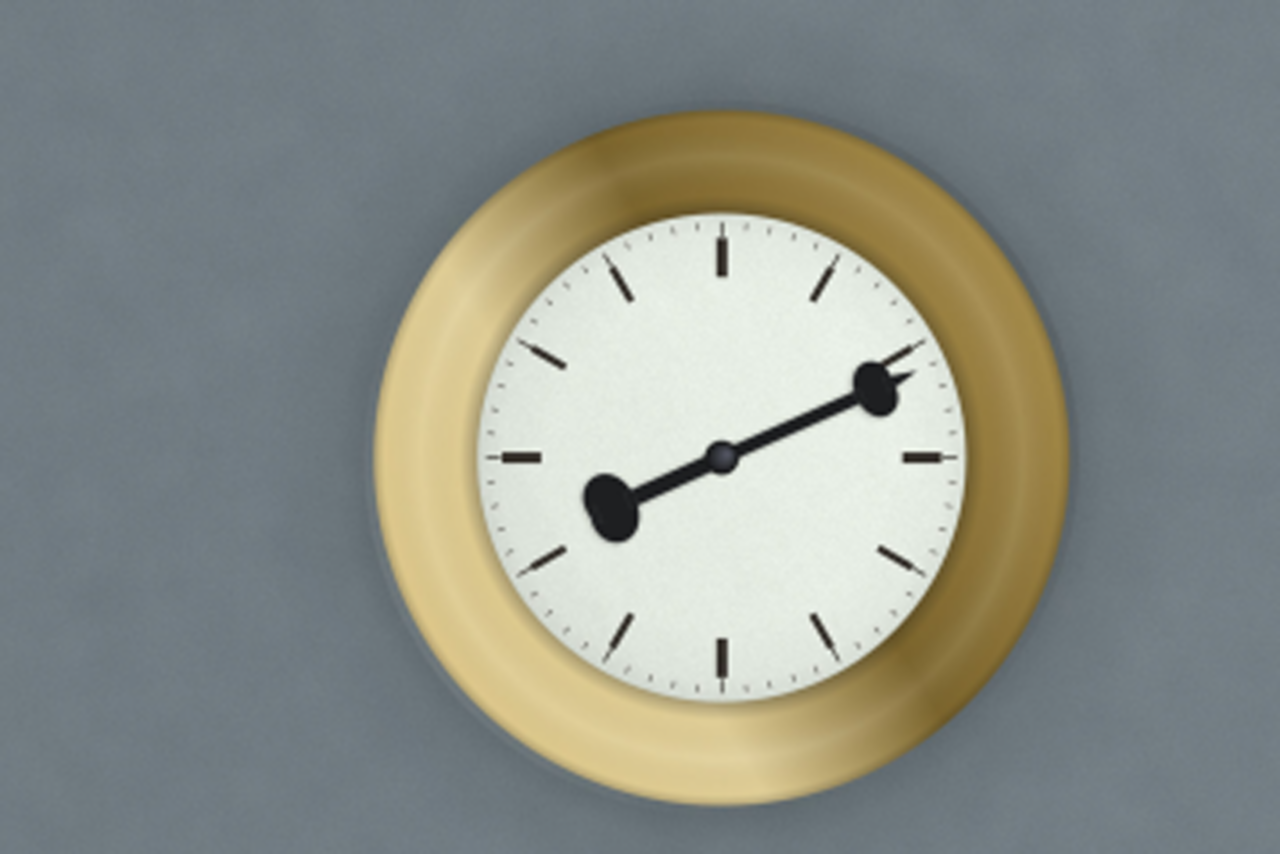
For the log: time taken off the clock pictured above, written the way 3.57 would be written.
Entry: 8.11
